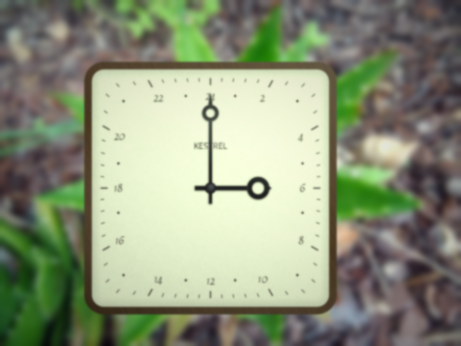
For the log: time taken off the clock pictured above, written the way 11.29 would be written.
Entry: 6.00
